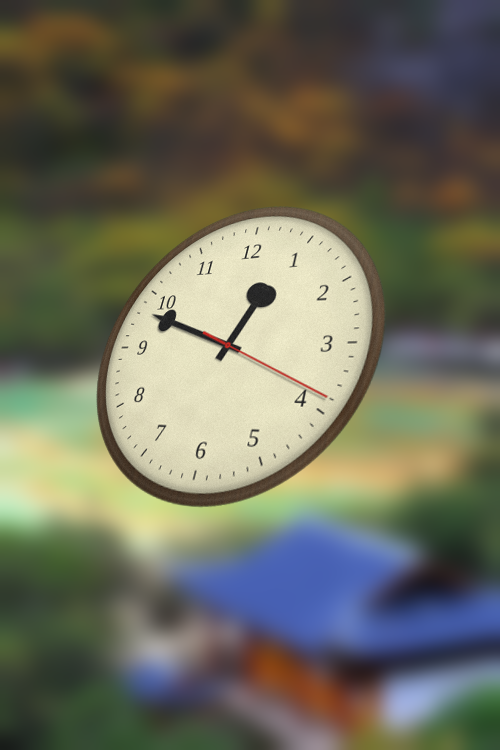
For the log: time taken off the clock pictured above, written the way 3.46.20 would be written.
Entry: 12.48.19
